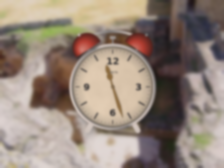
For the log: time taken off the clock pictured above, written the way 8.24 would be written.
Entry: 11.27
